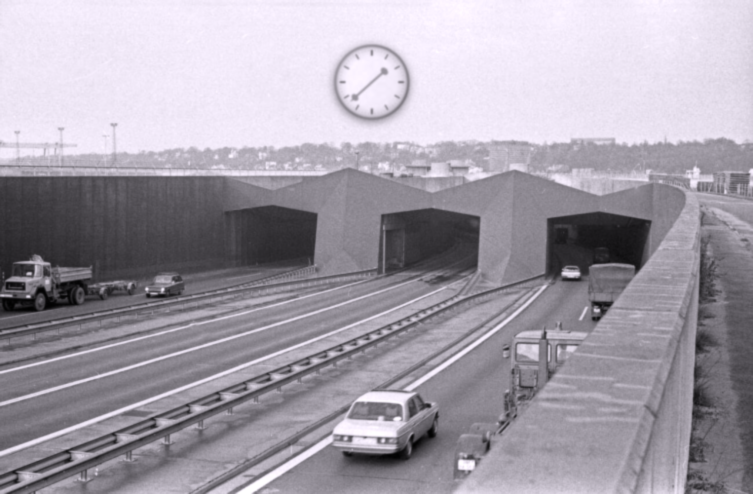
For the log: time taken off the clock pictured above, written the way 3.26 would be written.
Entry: 1.38
